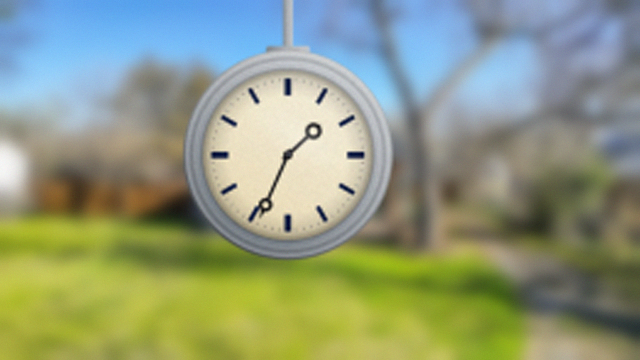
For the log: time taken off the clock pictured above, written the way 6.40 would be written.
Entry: 1.34
